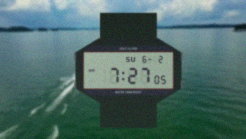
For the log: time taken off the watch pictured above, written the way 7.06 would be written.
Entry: 7.27
